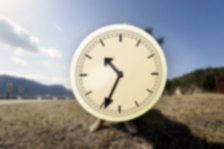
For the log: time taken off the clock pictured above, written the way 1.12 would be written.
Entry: 10.34
